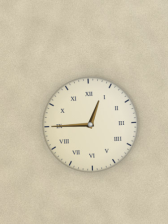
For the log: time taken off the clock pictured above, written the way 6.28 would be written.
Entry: 12.45
